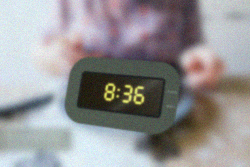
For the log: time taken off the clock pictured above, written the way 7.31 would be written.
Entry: 8.36
